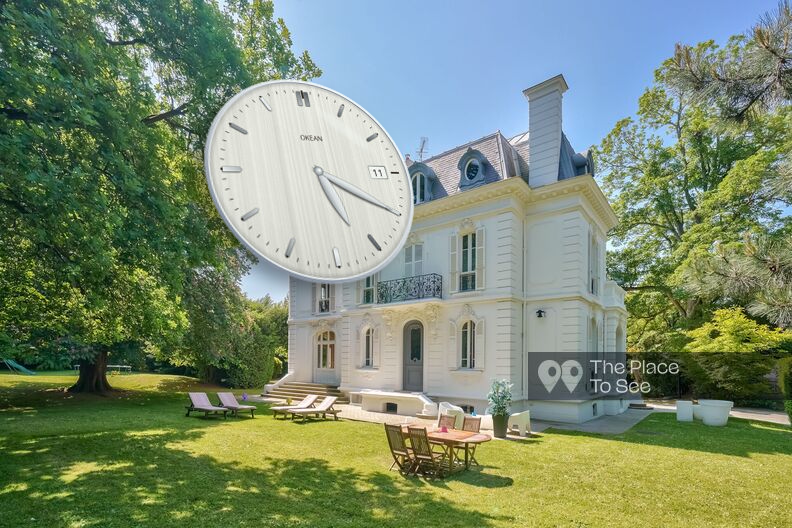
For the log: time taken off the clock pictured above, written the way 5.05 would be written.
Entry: 5.20
